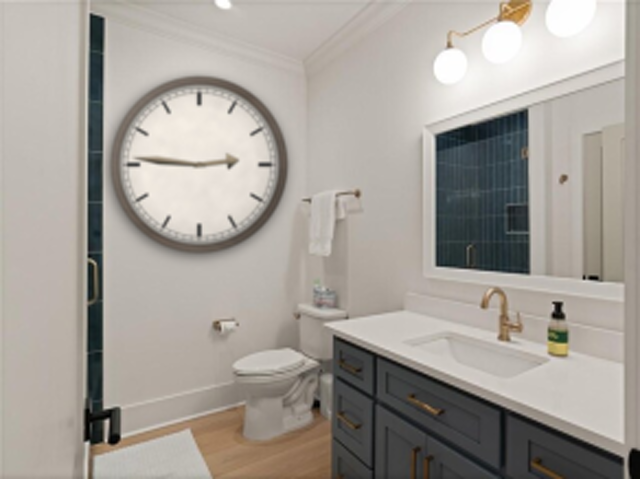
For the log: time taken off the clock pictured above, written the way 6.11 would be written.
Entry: 2.46
